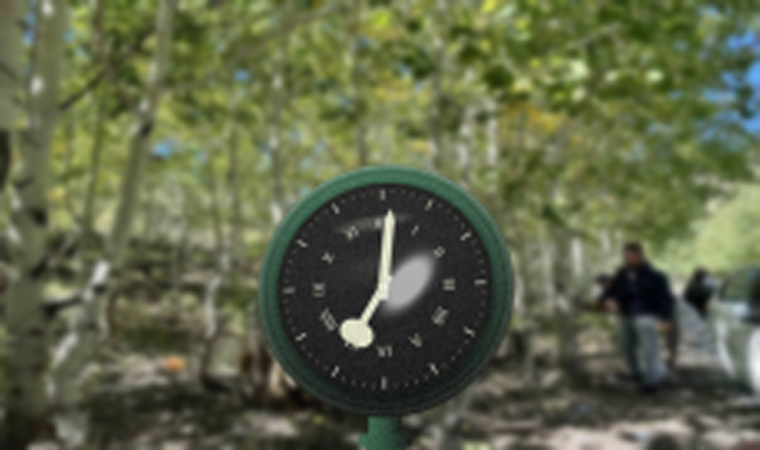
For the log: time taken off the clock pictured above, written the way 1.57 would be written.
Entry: 7.01
